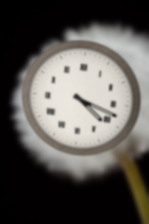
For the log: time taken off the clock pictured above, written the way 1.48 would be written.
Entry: 4.18
